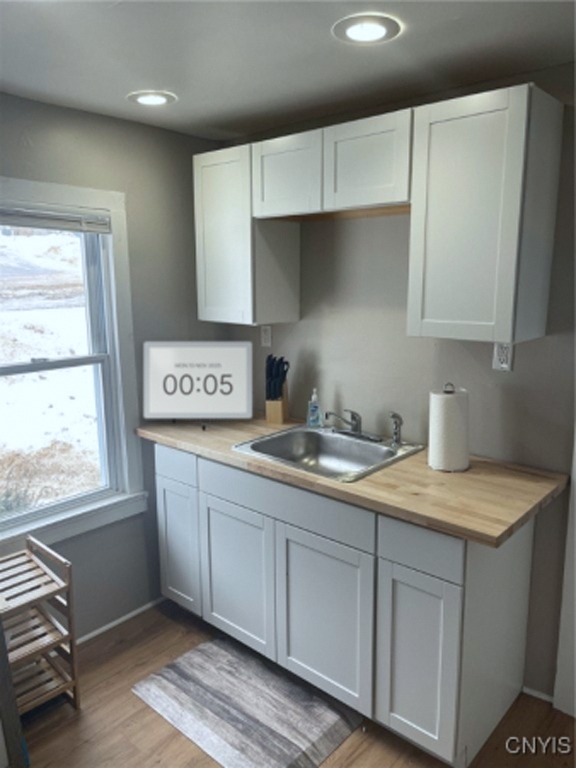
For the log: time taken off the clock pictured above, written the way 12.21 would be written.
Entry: 0.05
